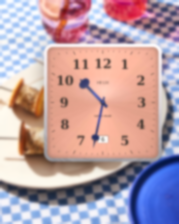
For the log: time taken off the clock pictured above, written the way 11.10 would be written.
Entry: 10.32
